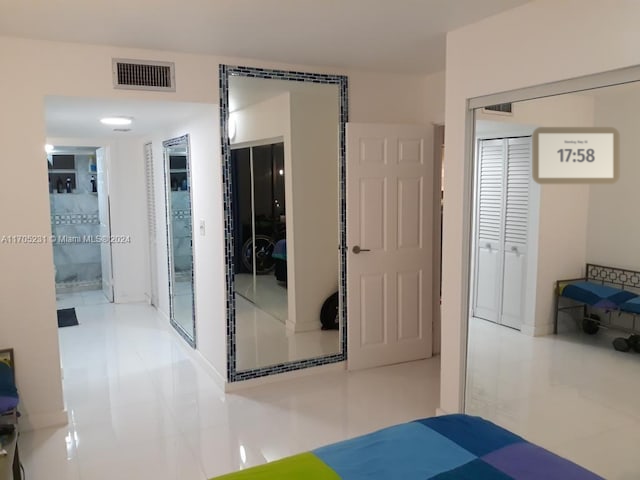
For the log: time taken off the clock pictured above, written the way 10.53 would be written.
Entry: 17.58
